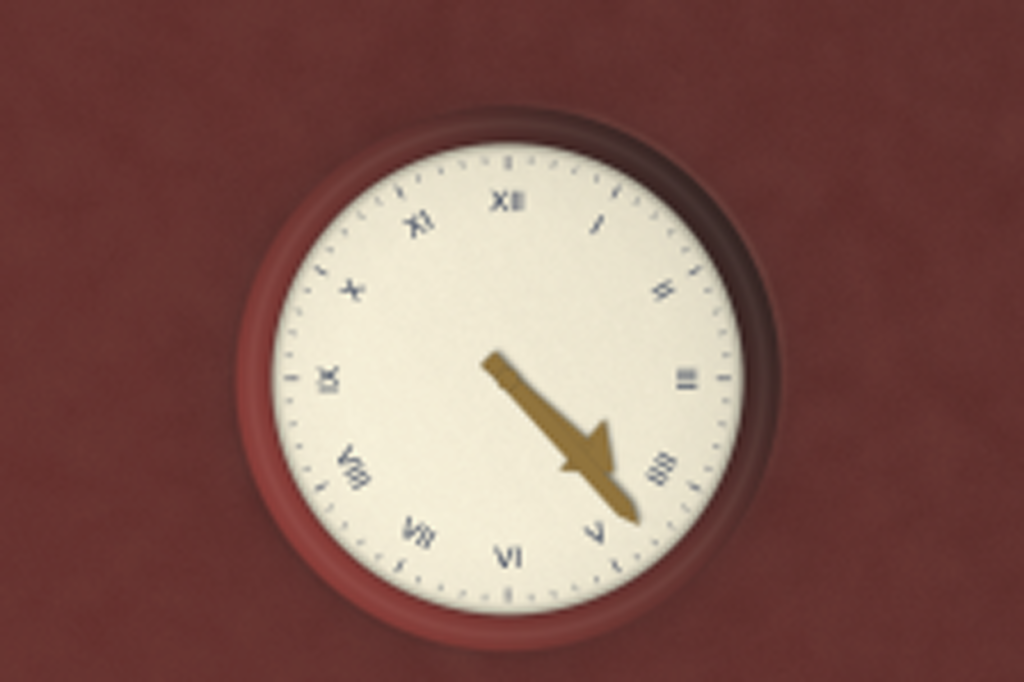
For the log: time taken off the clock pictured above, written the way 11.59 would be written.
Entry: 4.23
